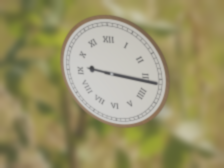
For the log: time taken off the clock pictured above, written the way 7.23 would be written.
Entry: 9.16
